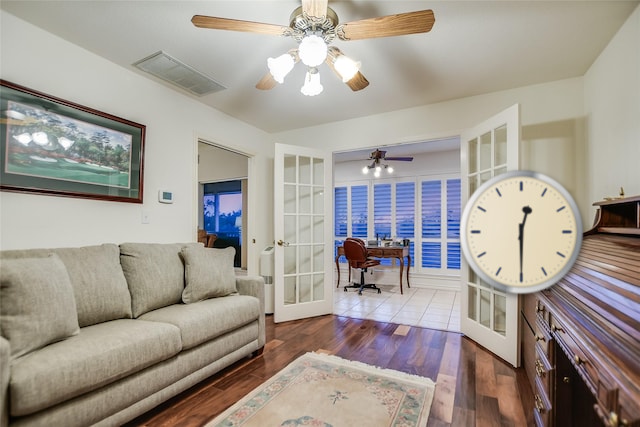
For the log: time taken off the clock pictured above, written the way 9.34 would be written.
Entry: 12.30
